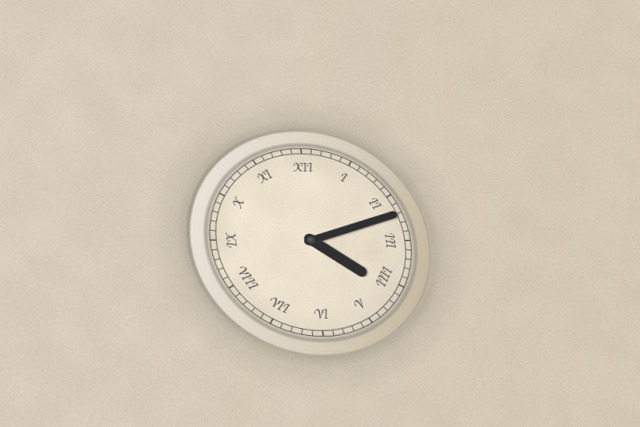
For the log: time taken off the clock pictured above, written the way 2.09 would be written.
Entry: 4.12
